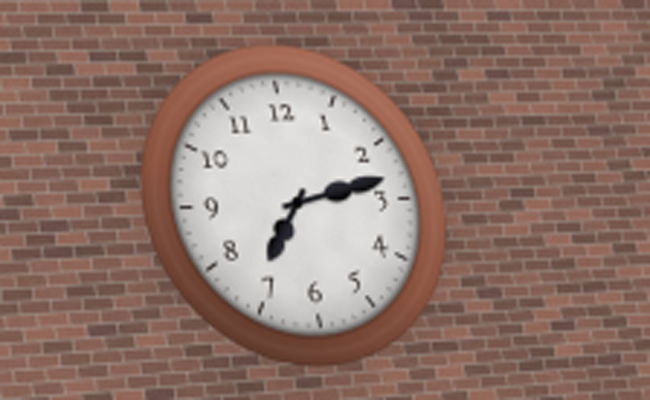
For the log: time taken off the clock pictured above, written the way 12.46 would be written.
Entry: 7.13
